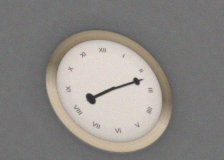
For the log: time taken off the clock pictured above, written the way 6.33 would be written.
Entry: 8.12
